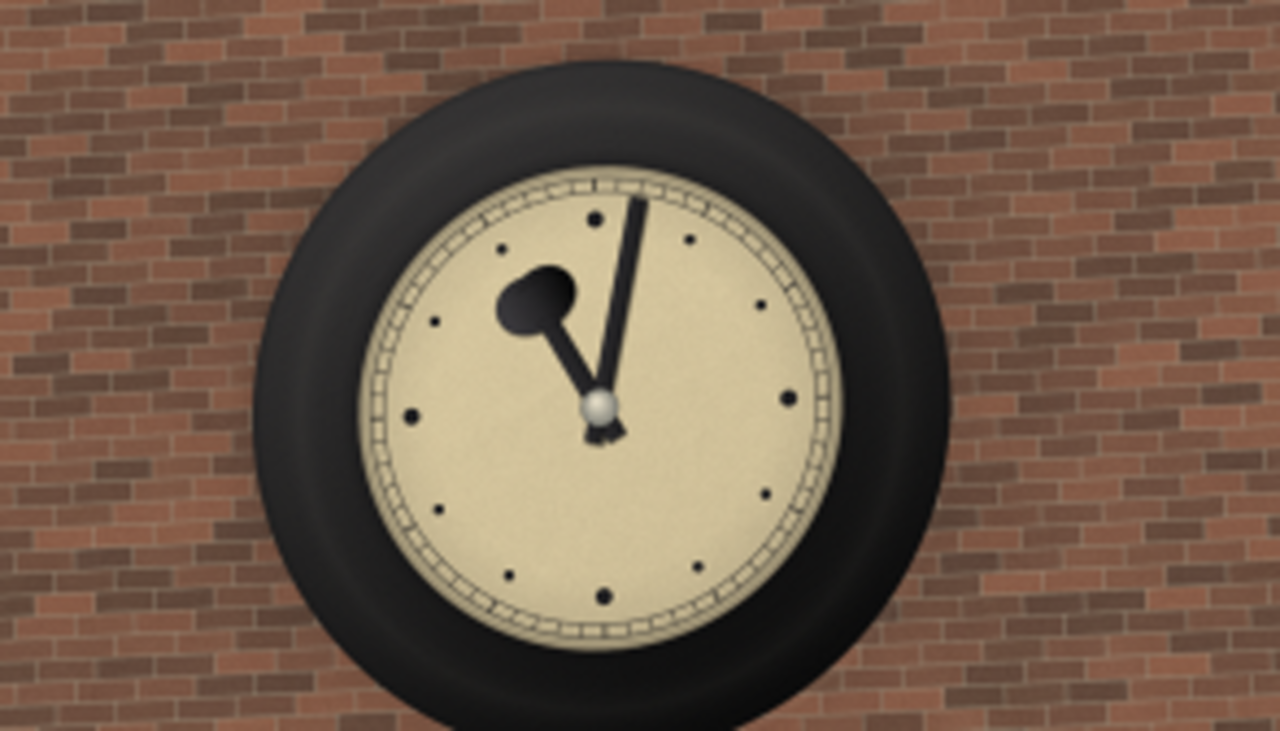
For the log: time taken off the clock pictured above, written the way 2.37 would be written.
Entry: 11.02
